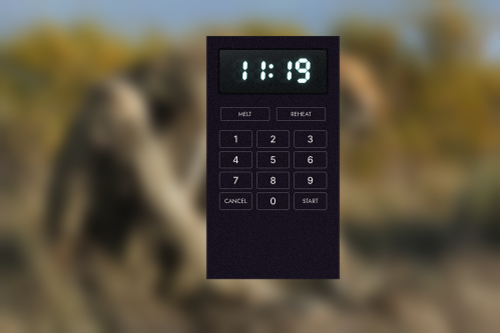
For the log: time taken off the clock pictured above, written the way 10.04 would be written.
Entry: 11.19
